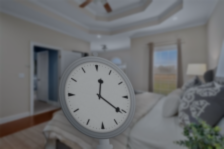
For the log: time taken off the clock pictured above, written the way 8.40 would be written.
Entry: 12.21
